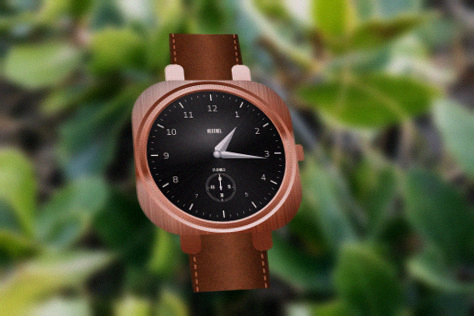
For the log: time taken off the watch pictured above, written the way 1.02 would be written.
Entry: 1.16
